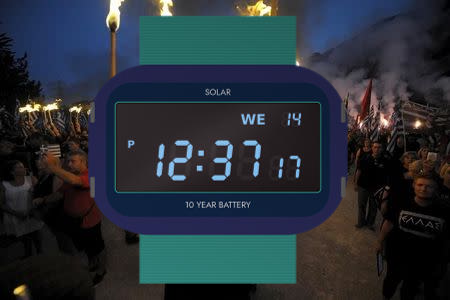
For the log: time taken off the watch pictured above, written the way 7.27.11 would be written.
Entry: 12.37.17
